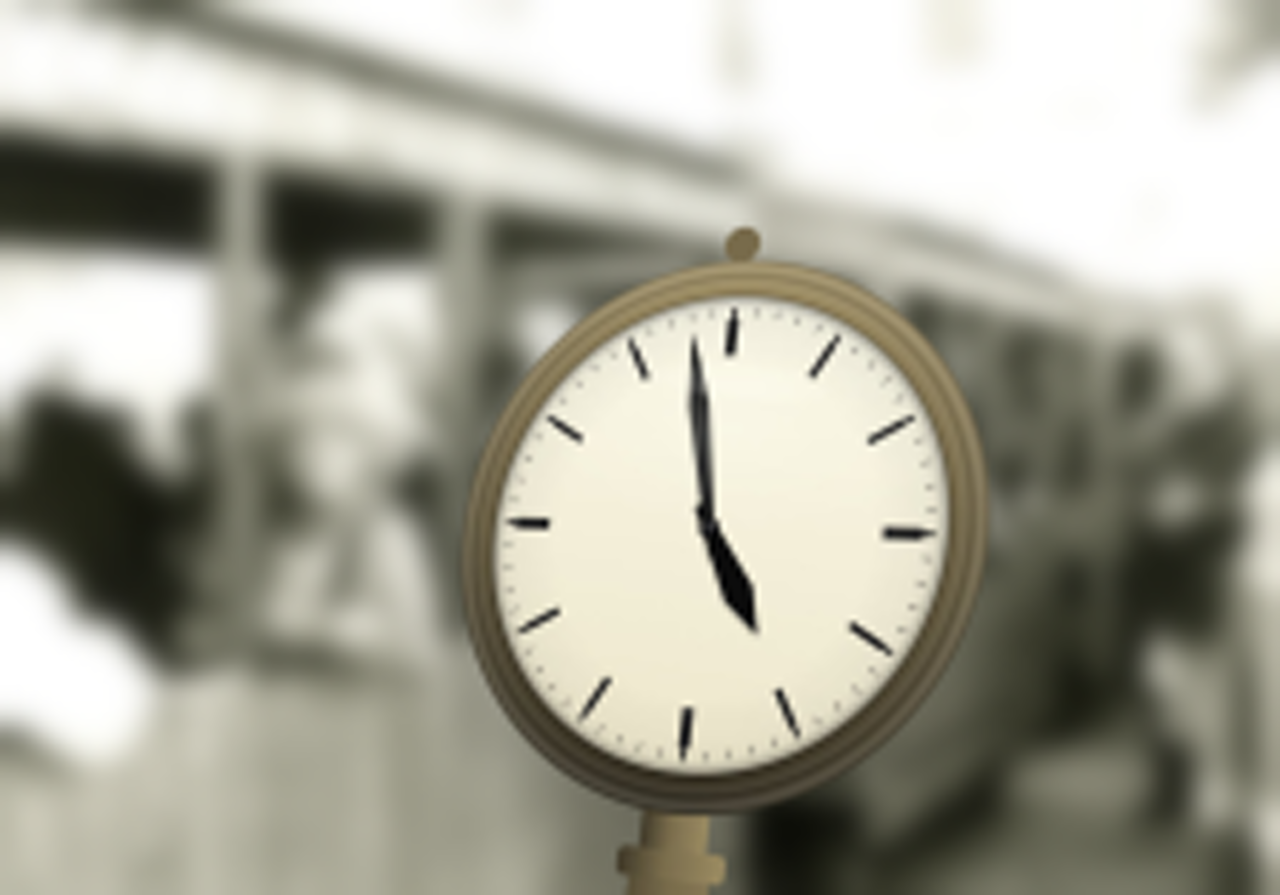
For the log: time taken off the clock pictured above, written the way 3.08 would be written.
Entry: 4.58
